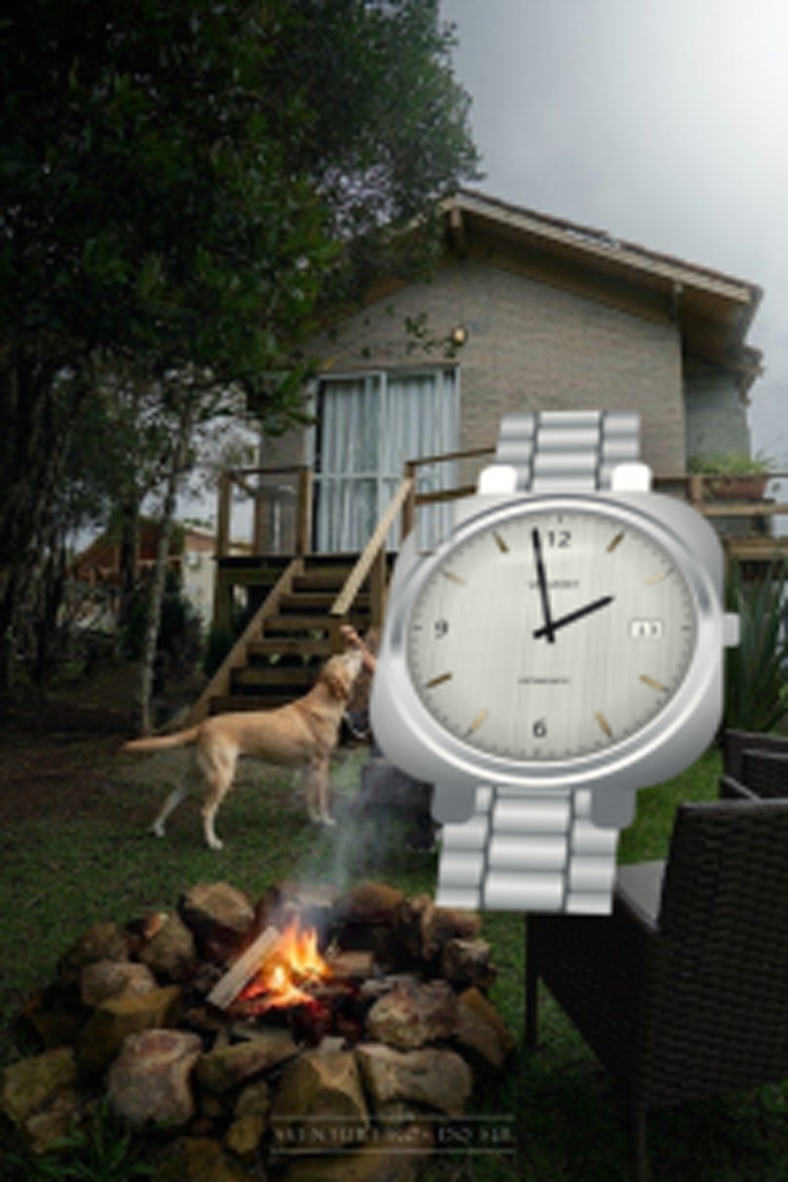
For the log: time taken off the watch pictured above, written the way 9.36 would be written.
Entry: 1.58
